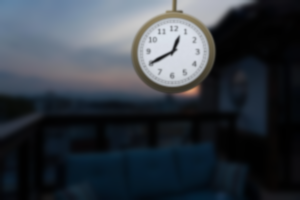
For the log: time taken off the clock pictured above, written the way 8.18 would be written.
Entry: 12.40
